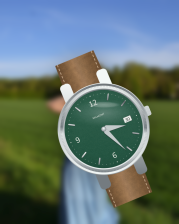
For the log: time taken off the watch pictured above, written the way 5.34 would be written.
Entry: 3.26
